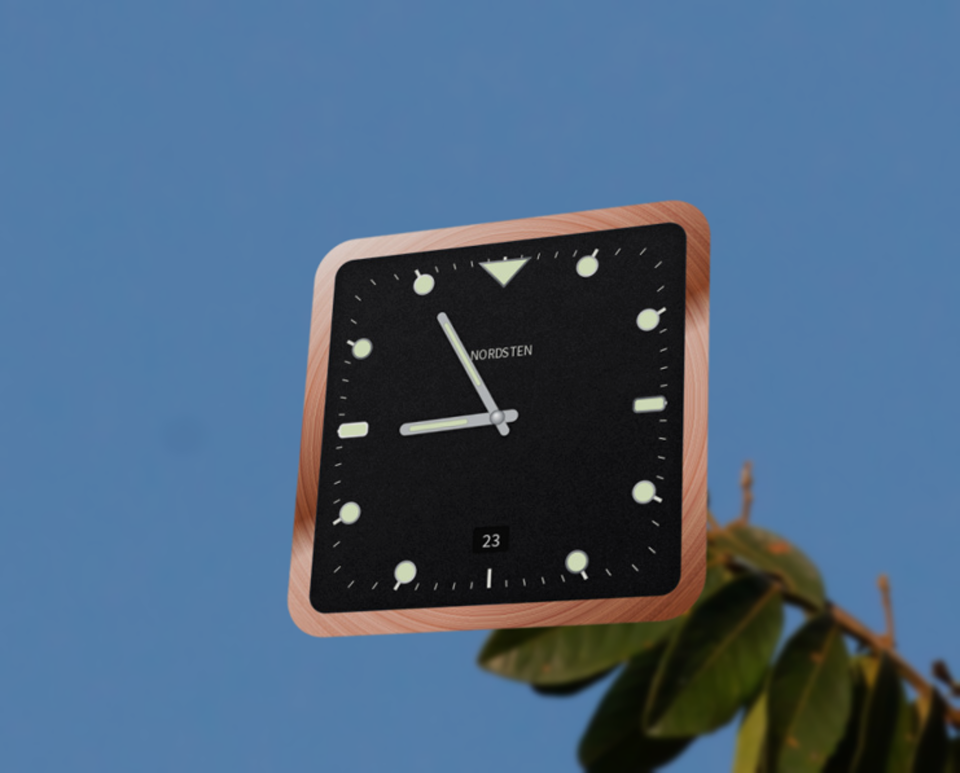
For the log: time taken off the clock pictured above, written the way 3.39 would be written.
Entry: 8.55
